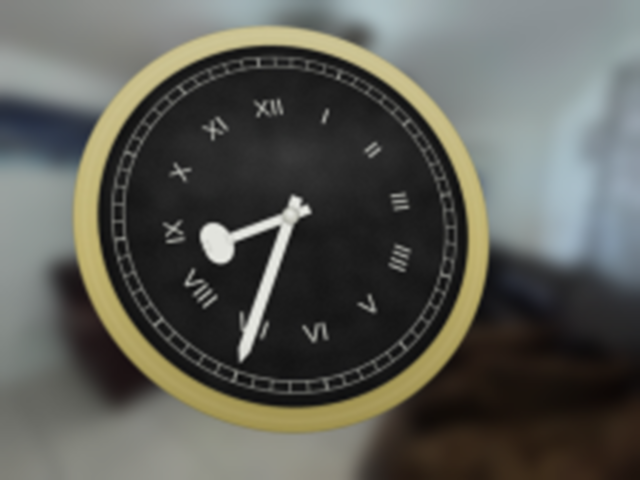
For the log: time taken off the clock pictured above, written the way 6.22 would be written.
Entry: 8.35
